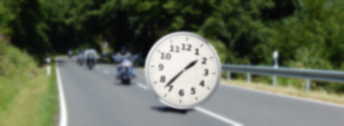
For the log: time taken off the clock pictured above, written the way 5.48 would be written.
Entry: 1.37
